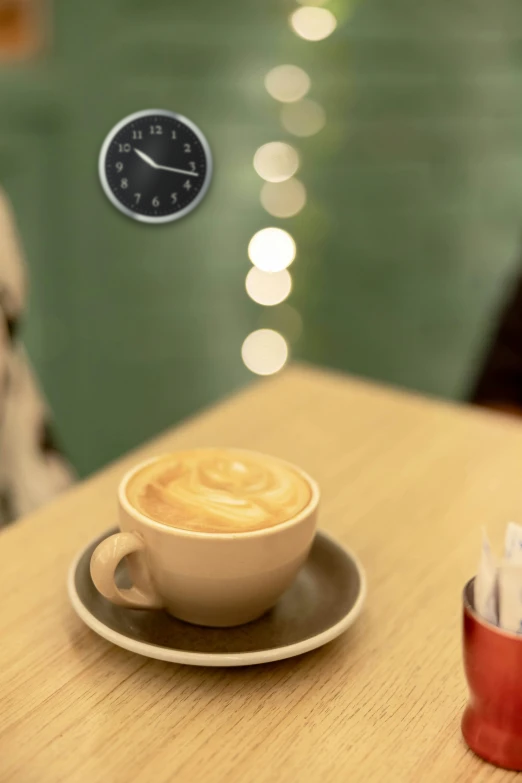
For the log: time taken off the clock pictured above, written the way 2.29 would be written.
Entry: 10.17
